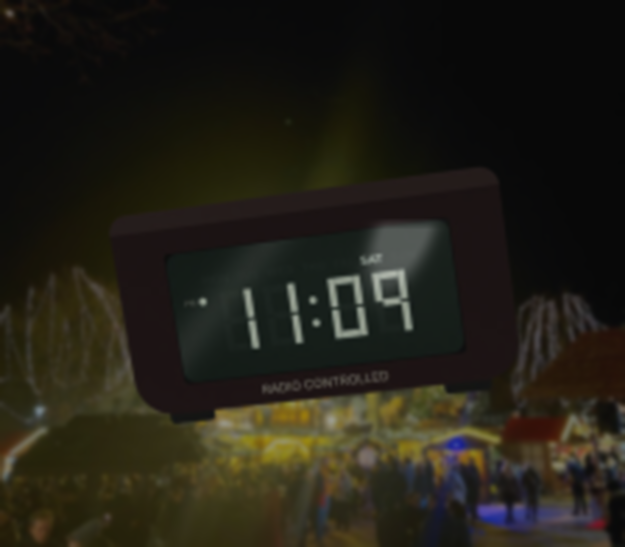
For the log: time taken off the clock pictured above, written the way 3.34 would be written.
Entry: 11.09
